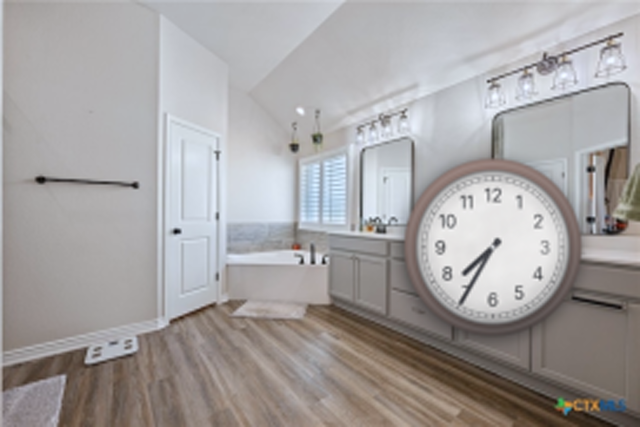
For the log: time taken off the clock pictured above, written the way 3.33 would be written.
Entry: 7.35
